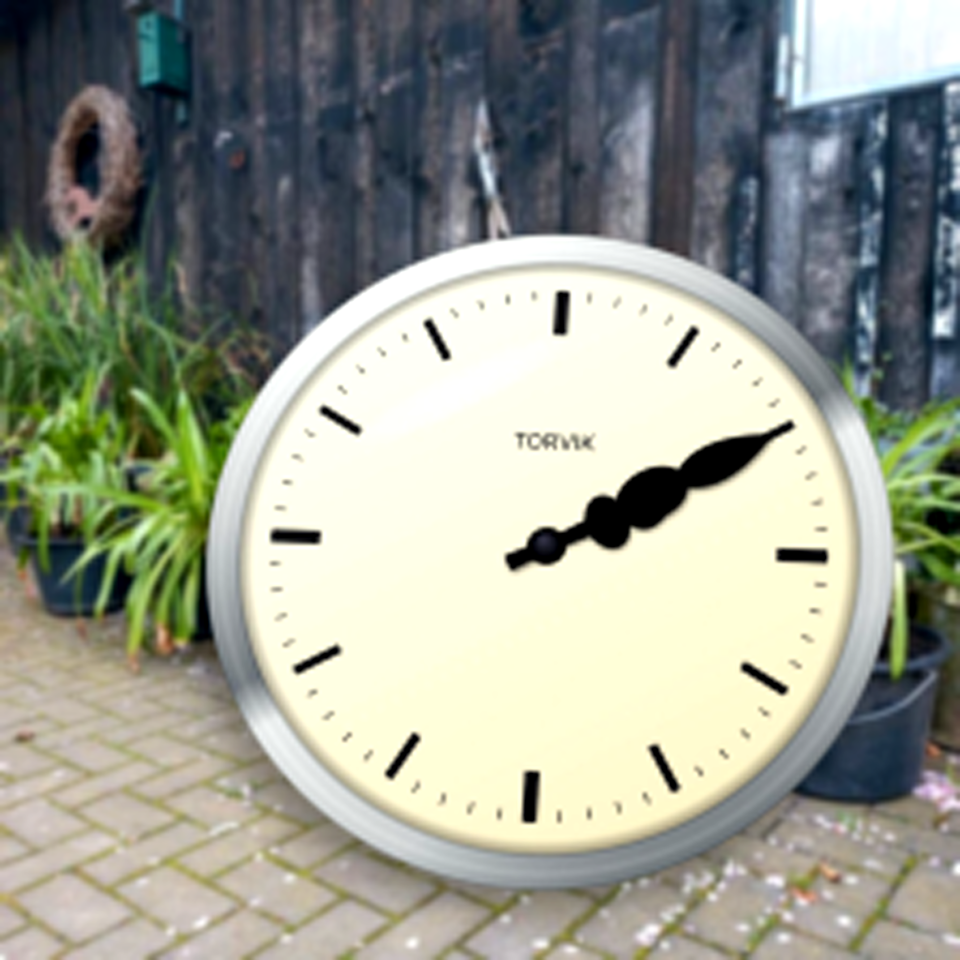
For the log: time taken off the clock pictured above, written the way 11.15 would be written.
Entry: 2.10
